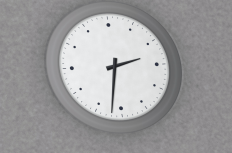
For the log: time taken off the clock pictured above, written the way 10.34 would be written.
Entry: 2.32
